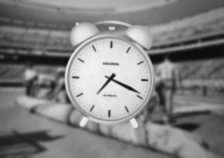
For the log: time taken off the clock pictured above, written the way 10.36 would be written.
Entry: 7.19
